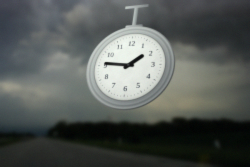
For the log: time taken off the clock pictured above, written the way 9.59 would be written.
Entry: 1.46
